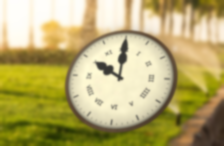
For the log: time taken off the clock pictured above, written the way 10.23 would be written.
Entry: 10.00
